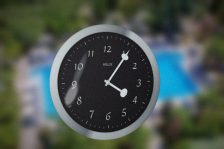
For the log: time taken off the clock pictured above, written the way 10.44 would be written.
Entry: 4.06
